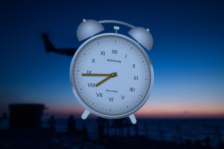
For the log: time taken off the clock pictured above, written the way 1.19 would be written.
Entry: 7.44
